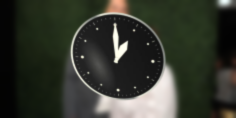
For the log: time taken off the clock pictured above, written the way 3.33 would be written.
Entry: 1.00
